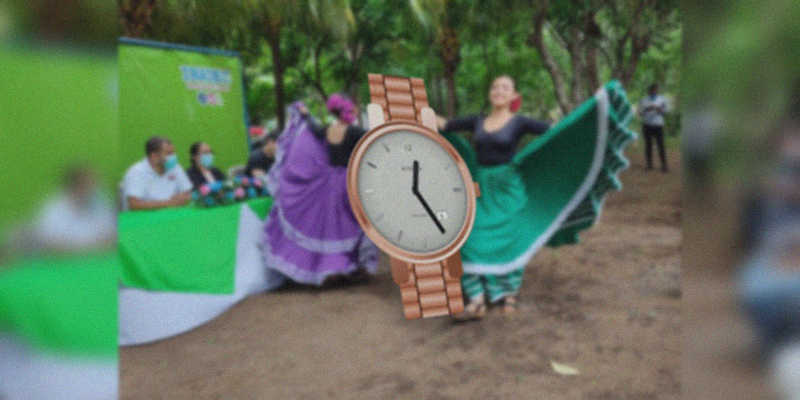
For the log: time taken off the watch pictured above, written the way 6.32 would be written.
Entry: 12.25
